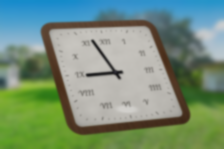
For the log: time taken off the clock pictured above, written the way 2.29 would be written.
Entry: 8.57
